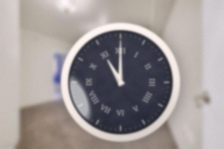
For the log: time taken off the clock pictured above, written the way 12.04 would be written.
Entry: 11.00
